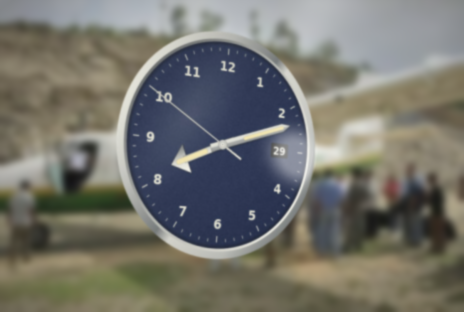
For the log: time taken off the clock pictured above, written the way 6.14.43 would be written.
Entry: 8.11.50
